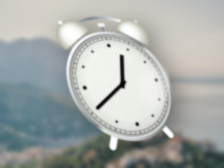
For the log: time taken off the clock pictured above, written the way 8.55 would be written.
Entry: 12.40
